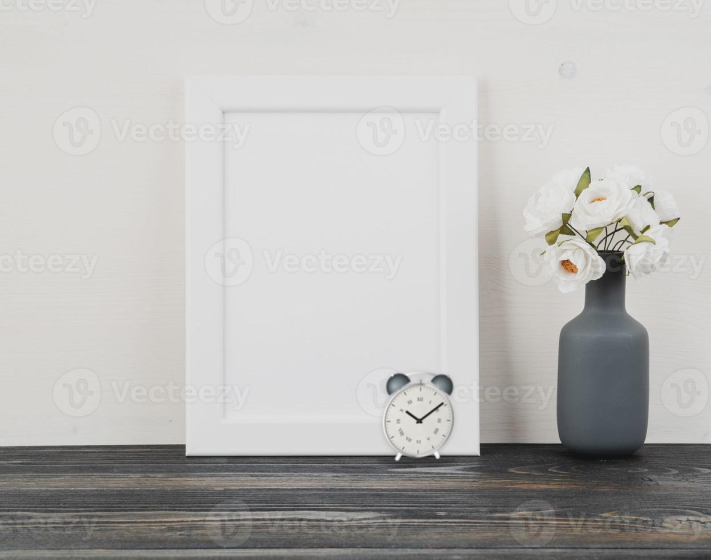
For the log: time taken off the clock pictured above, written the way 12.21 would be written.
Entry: 10.09
